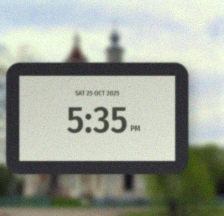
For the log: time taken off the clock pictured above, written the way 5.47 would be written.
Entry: 5.35
